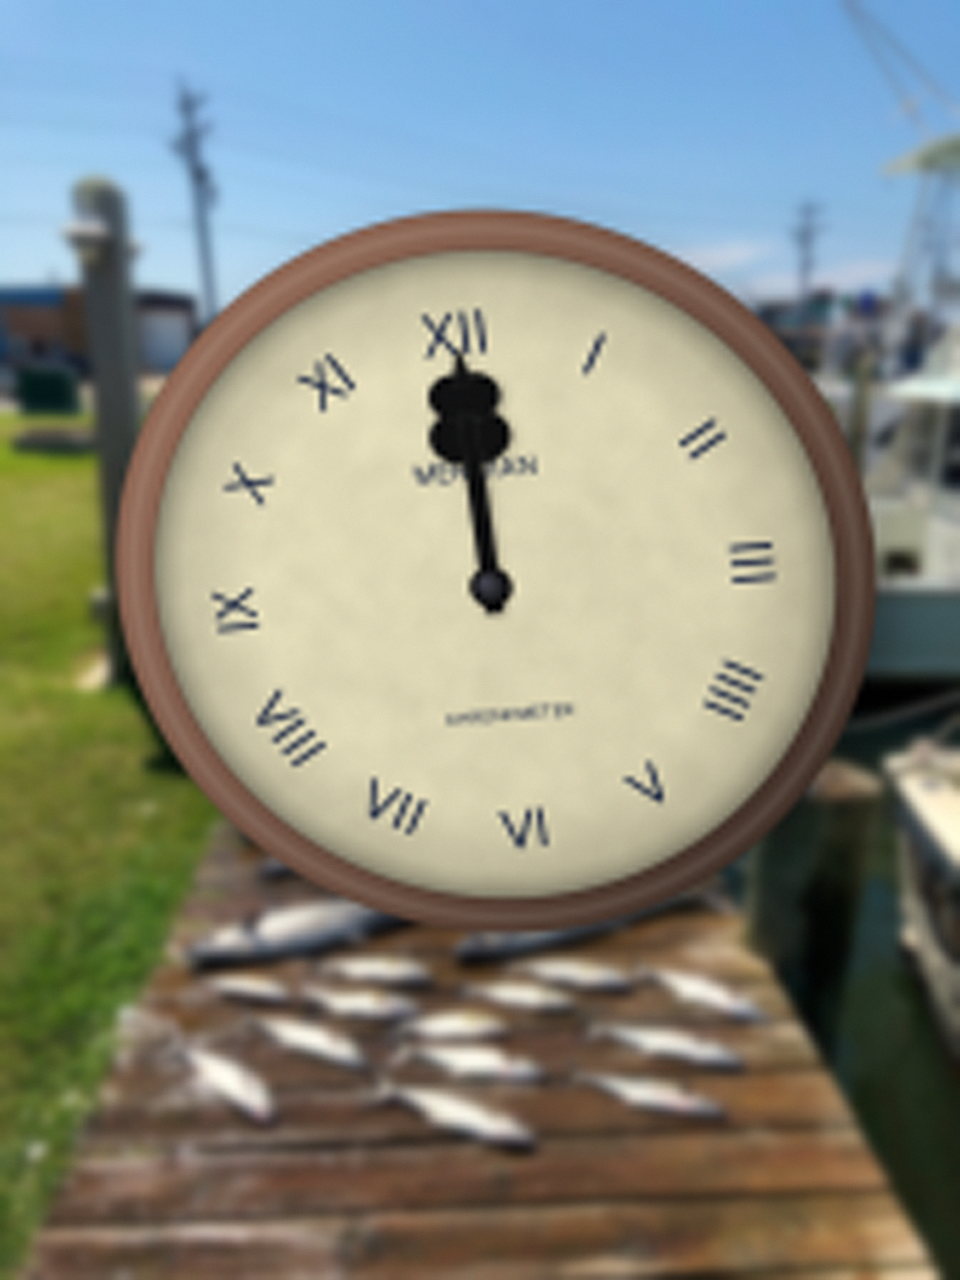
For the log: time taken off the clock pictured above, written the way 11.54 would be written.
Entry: 12.00
